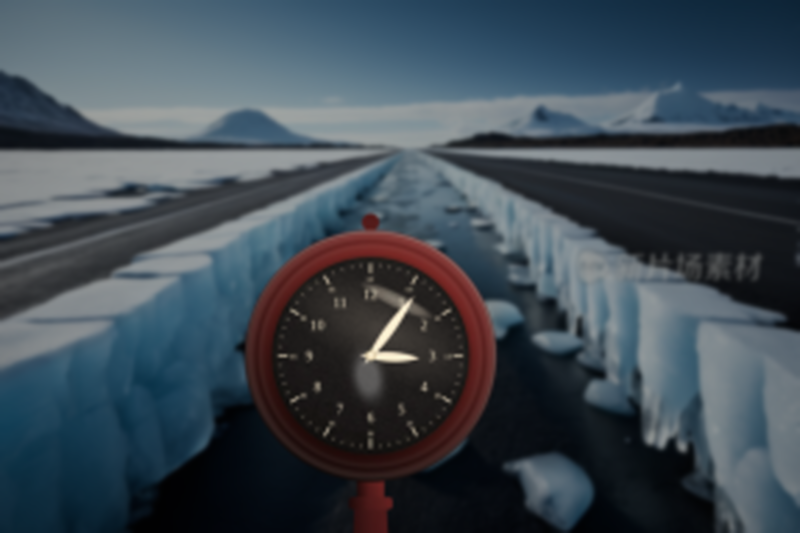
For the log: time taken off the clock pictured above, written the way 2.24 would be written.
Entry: 3.06
